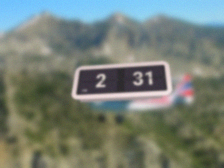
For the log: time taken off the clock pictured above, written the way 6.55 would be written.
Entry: 2.31
